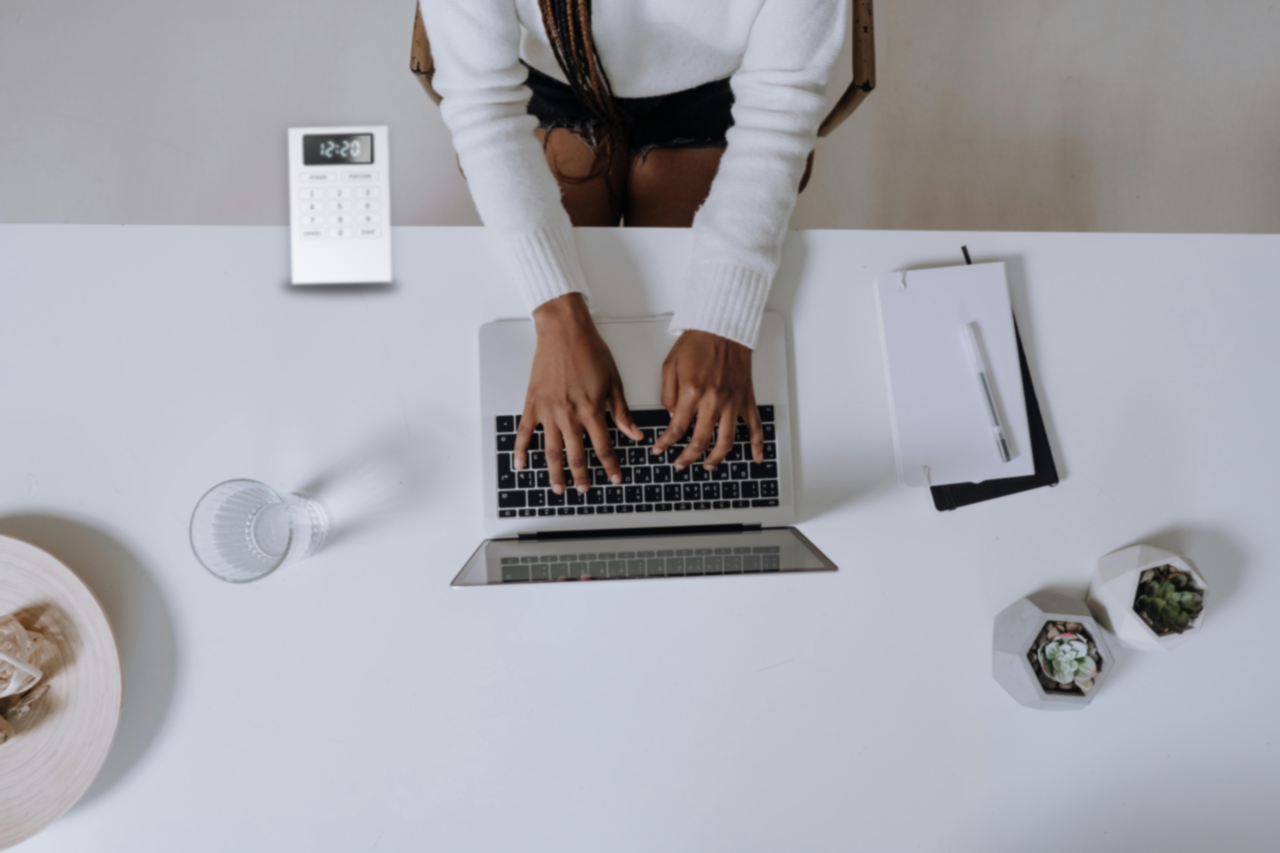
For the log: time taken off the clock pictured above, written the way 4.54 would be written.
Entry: 12.20
